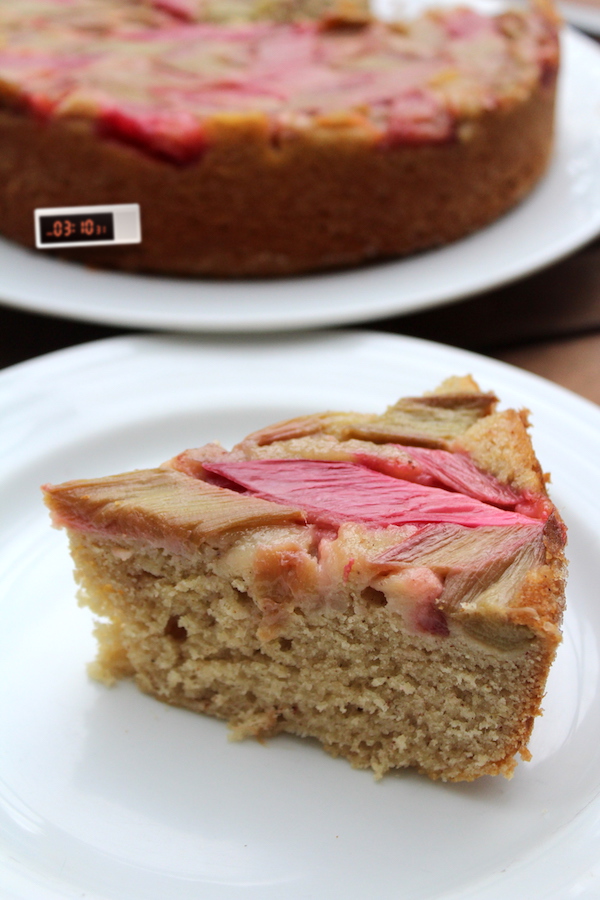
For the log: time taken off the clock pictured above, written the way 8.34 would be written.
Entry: 3.10
